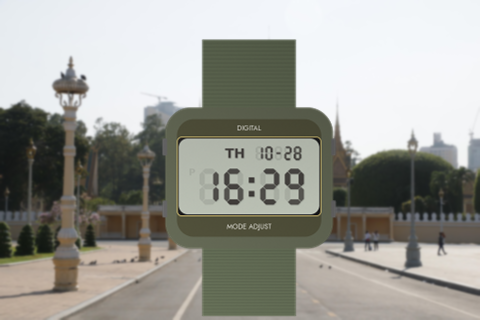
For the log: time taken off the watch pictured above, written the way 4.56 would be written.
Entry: 16.29
